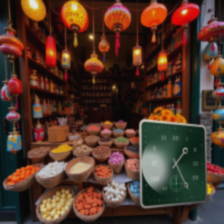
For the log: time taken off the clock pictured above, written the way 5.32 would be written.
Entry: 1.25
